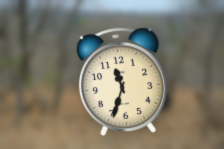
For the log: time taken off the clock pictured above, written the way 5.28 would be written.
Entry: 11.34
